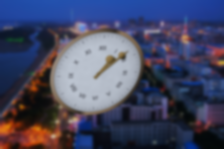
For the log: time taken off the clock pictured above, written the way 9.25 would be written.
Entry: 1.08
